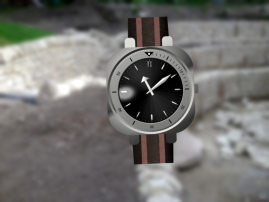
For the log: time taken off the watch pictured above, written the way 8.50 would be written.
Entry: 11.09
